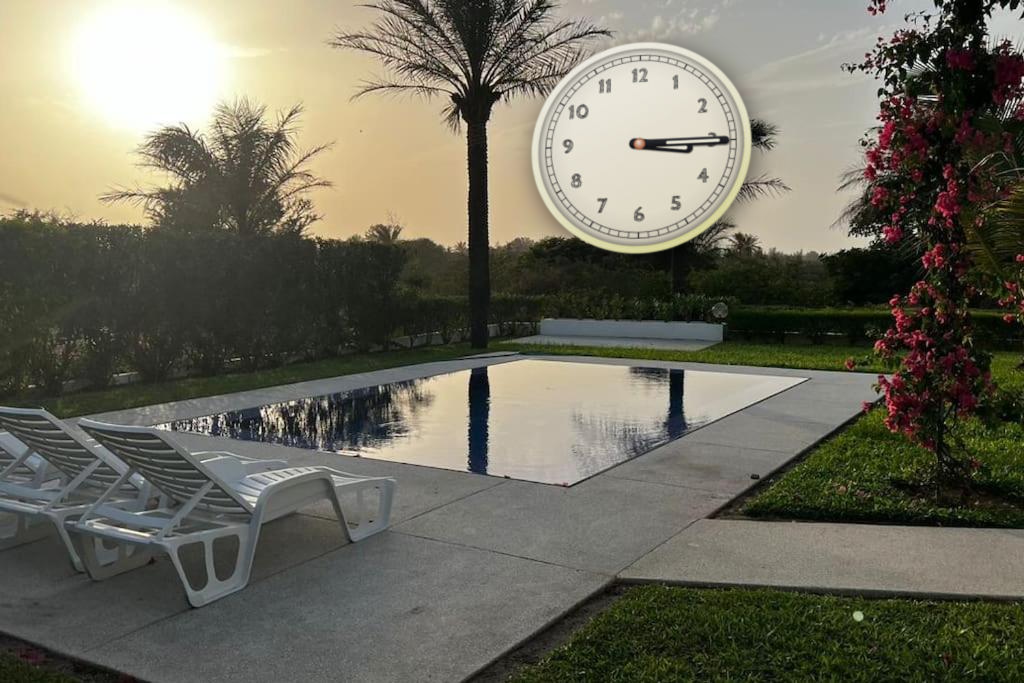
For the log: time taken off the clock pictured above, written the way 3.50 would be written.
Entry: 3.15
